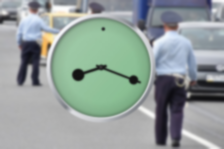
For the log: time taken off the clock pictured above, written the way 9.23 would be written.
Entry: 8.18
